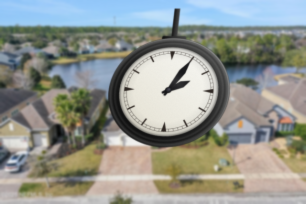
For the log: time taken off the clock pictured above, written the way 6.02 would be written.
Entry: 2.05
